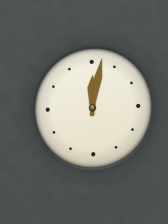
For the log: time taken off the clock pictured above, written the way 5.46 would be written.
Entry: 12.02
